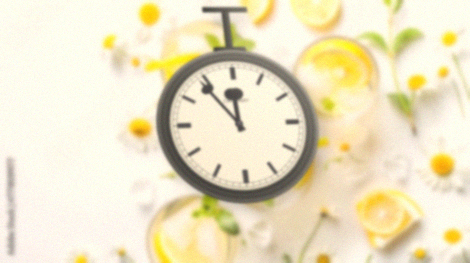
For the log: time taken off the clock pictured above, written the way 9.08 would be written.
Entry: 11.54
